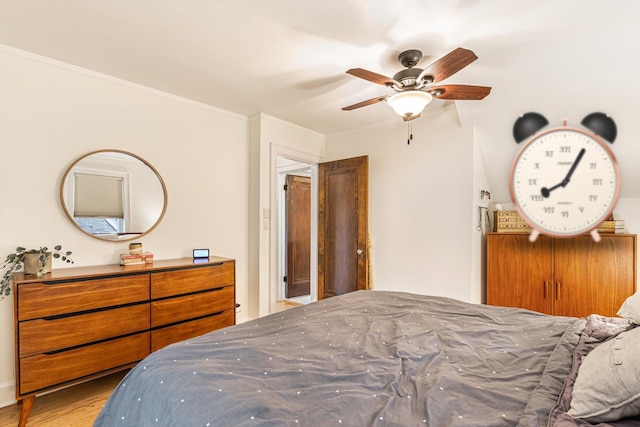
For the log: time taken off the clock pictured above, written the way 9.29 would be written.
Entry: 8.05
